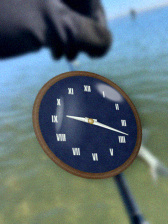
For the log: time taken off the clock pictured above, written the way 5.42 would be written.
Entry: 9.18
